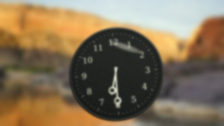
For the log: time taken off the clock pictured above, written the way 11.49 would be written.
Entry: 6.30
